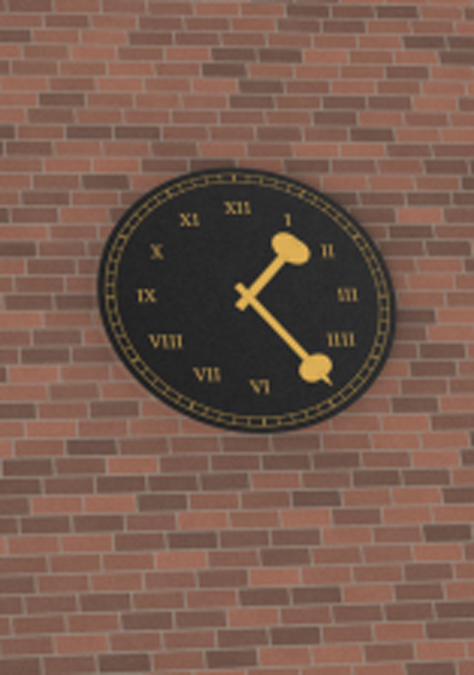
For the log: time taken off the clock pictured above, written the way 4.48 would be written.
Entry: 1.24
